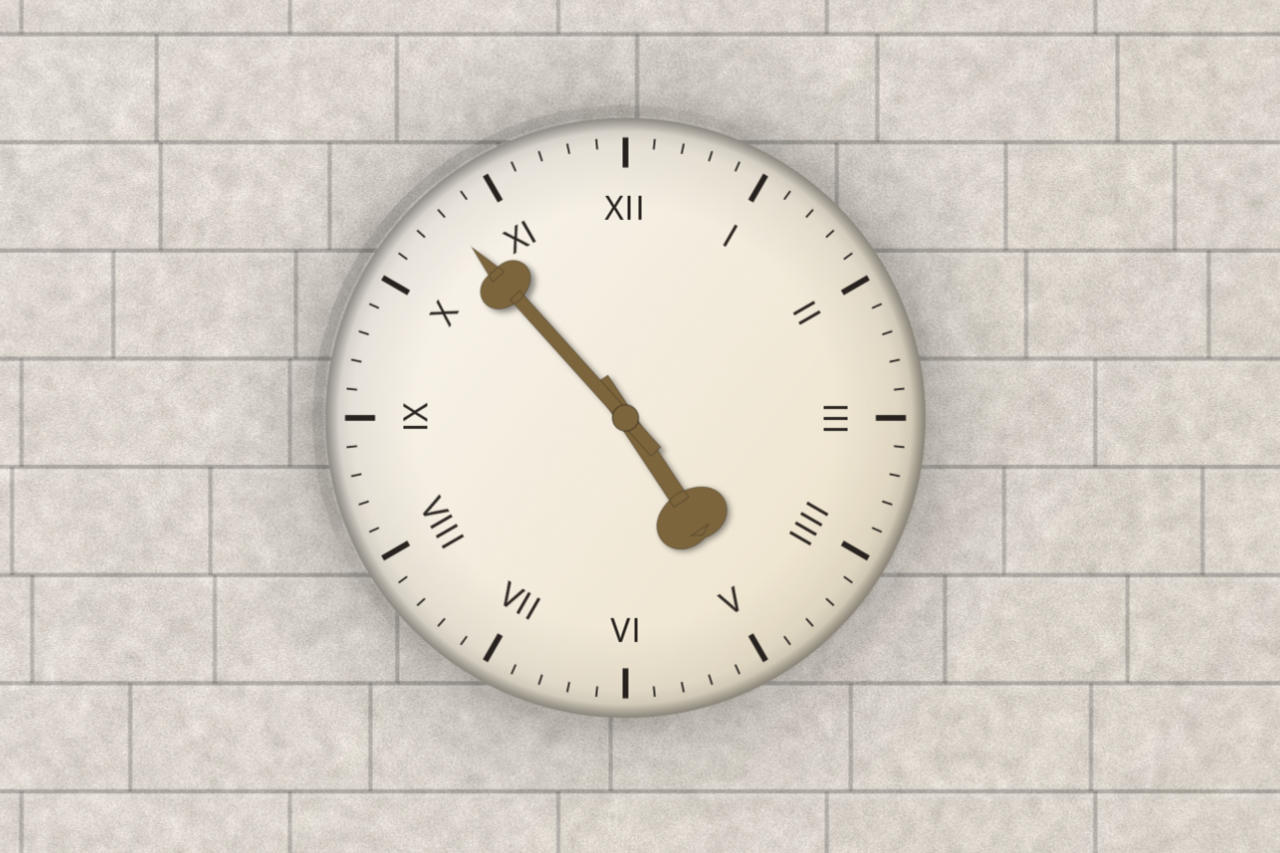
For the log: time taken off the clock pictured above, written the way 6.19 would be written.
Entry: 4.53
